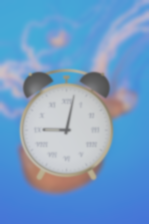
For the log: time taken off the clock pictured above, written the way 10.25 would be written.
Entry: 9.02
